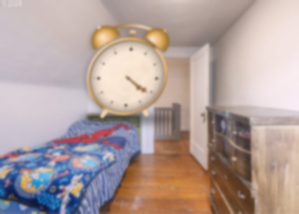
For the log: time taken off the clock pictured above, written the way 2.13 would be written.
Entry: 4.21
